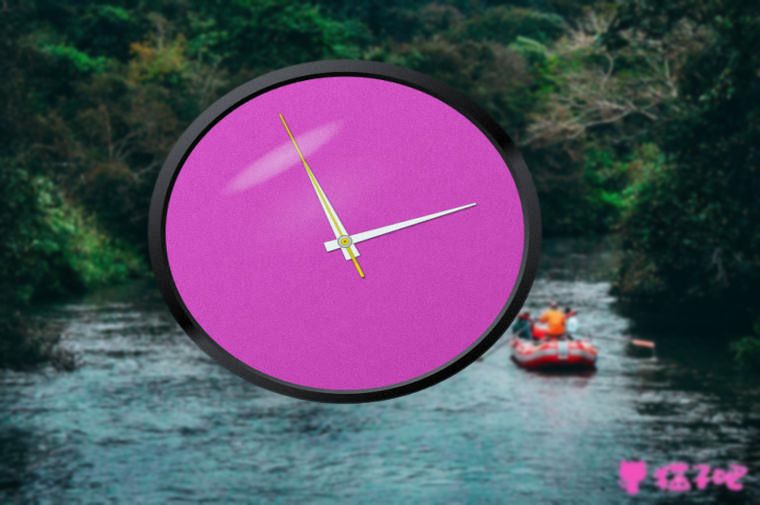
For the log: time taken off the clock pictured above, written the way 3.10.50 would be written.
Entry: 11.11.56
